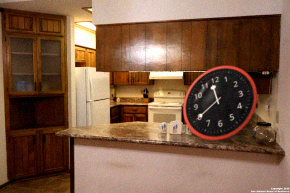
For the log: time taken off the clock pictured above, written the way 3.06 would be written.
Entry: 11.40
